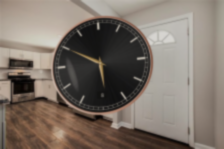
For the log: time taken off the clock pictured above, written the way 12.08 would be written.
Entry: 5.50
